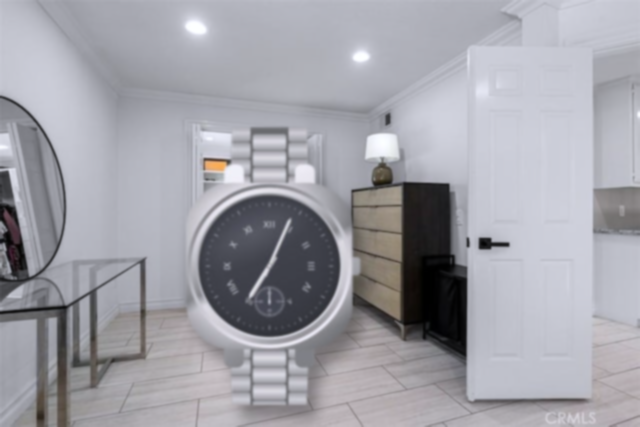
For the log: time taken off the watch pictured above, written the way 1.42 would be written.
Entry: 7.04
